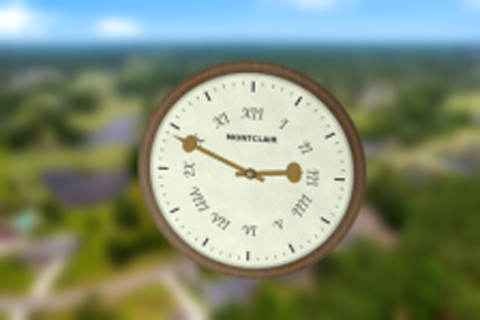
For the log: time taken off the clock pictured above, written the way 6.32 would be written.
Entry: 2.49
